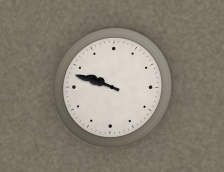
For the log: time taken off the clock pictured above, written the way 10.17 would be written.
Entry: 9.48
